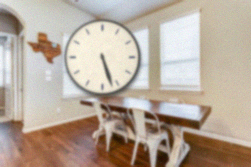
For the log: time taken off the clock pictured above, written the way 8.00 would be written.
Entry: 5.27
